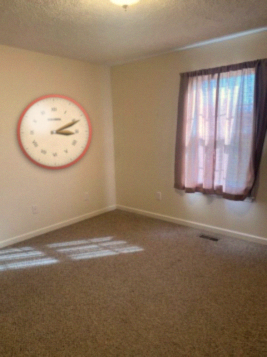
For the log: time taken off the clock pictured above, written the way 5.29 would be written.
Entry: 3.11
